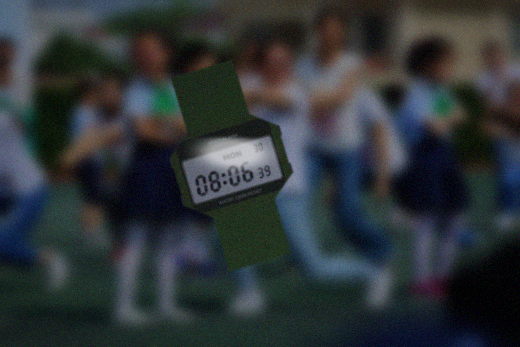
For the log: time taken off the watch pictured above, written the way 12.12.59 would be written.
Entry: 8.06.39
